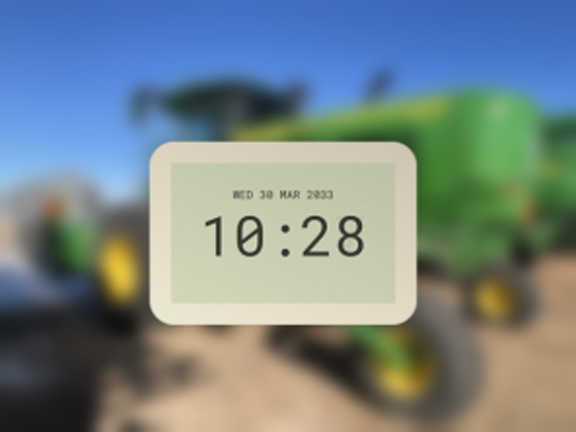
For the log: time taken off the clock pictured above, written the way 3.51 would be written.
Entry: 10.28
